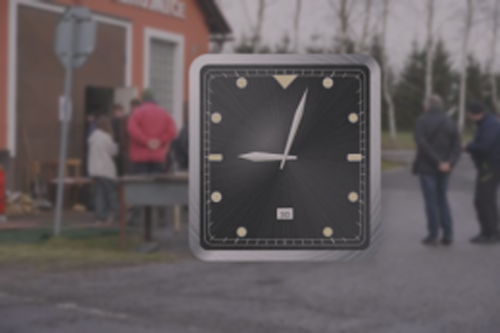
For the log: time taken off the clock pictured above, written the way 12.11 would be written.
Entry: 9.03
